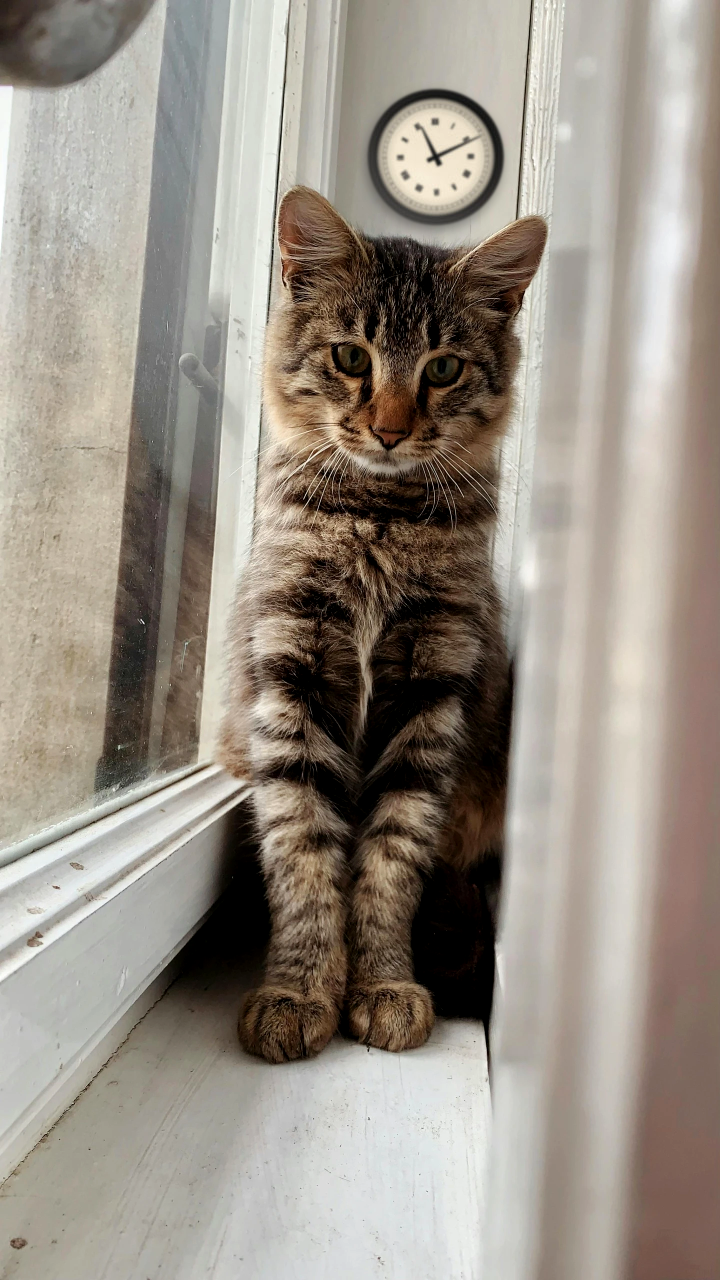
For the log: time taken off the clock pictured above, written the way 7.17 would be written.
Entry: 11.11
